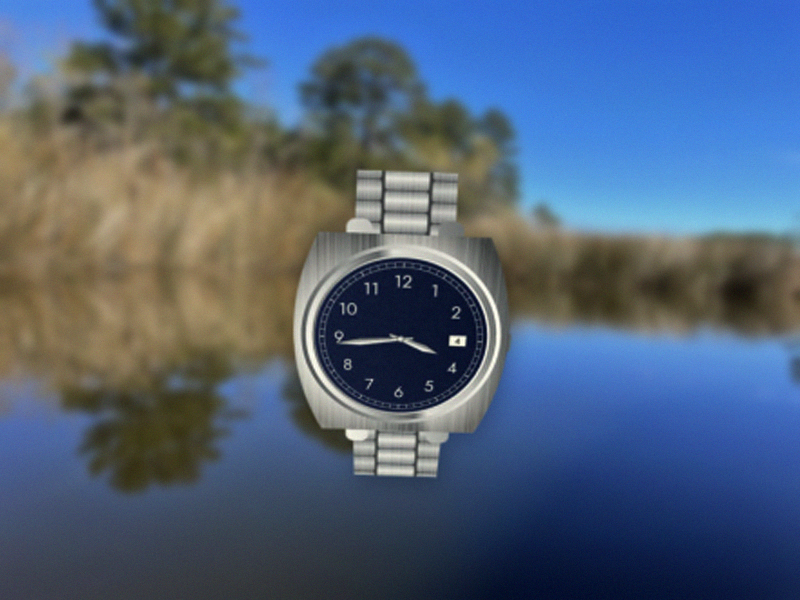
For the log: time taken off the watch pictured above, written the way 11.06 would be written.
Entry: 3.44
